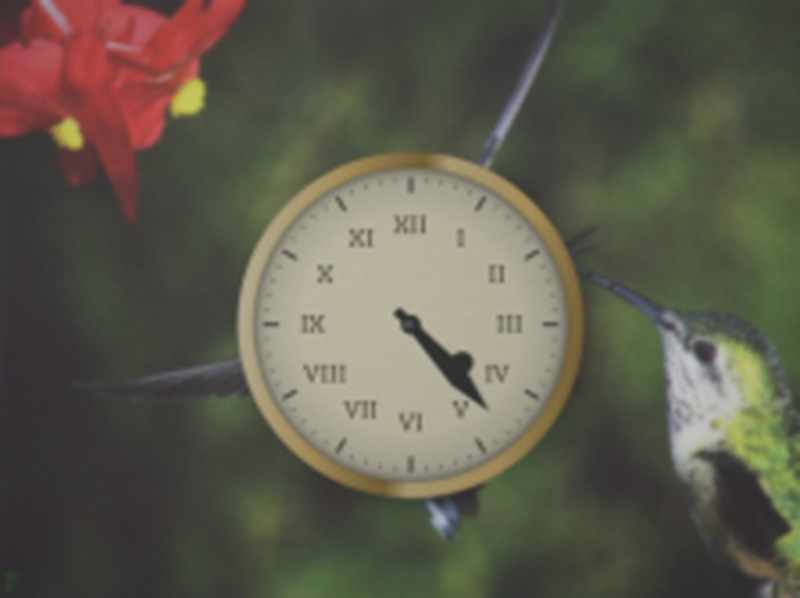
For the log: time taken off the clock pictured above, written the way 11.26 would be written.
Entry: 4.23
